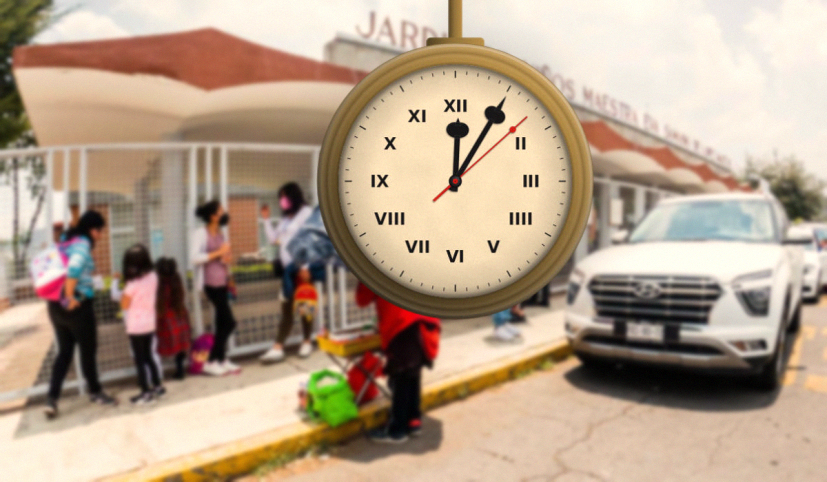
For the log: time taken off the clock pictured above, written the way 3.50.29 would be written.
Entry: 12.05.08
